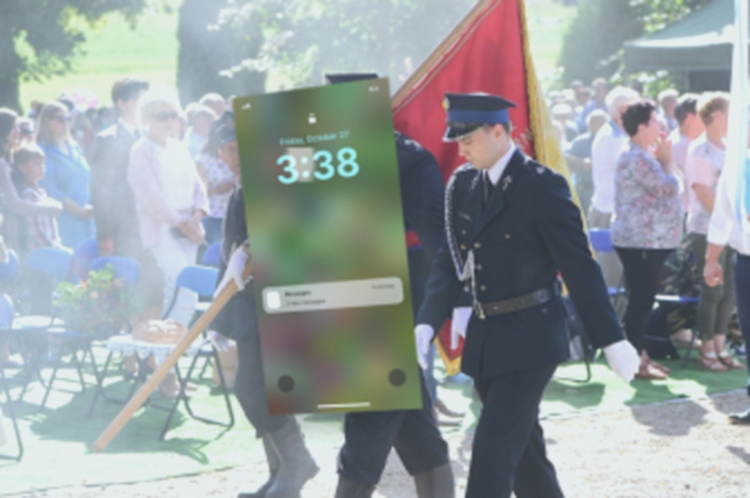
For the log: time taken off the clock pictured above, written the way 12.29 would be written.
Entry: 3.38
